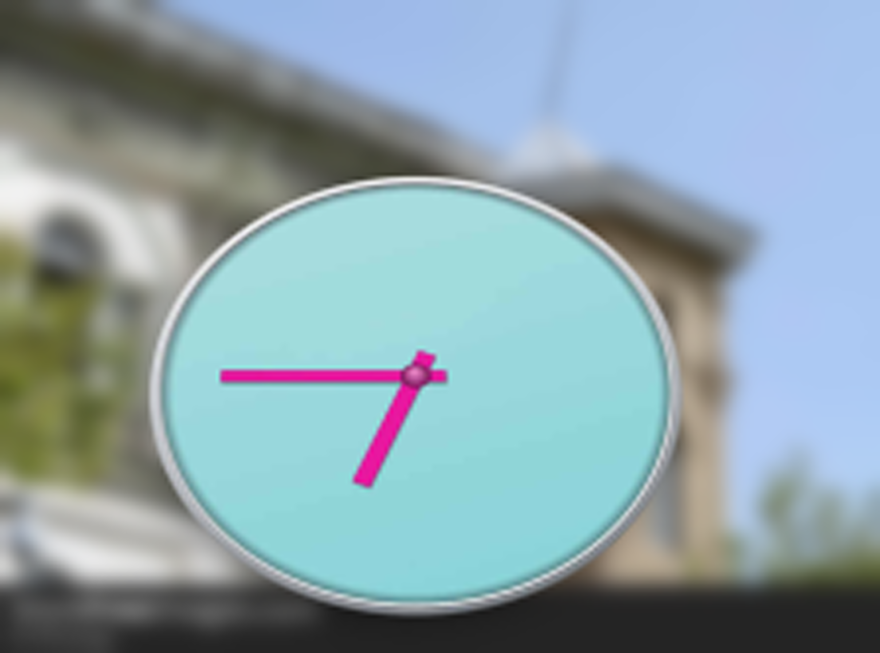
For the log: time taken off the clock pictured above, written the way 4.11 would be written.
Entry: 6.45
